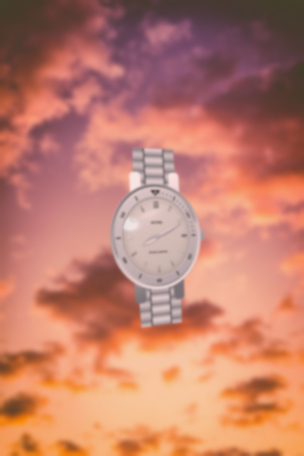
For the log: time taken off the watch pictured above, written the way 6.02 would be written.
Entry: 8.11
